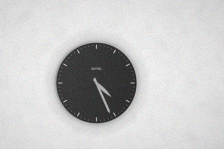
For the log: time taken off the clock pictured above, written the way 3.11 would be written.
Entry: 4.26
